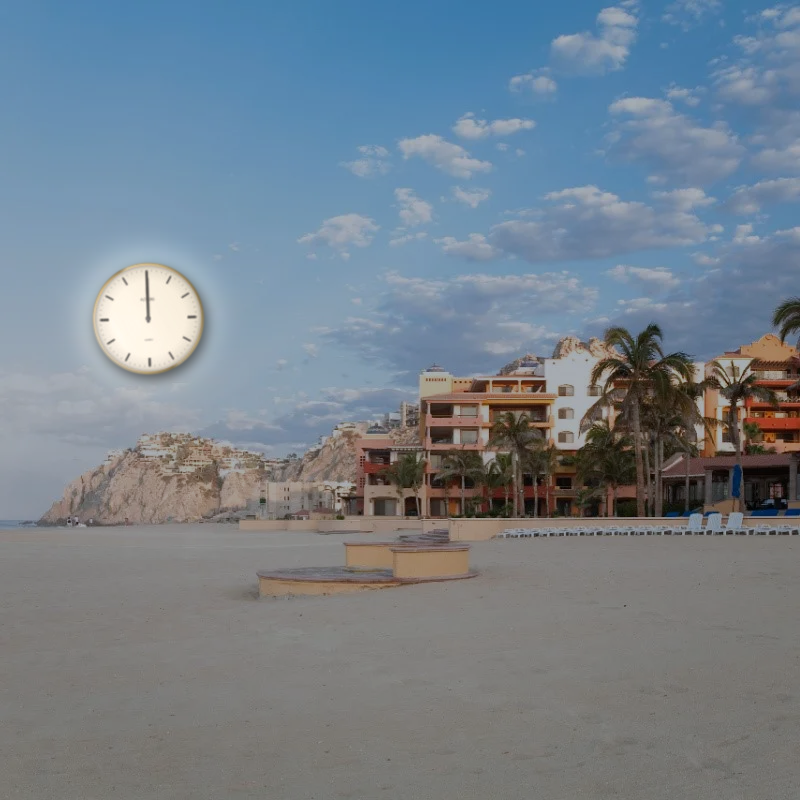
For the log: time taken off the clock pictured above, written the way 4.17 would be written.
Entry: 12.00
